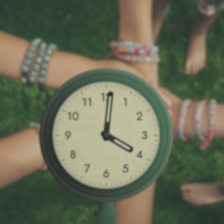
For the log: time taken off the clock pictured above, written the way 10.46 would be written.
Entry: 4.01
